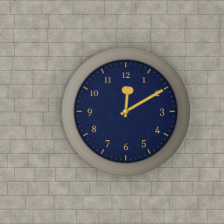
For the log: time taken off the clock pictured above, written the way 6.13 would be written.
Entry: 12.10
